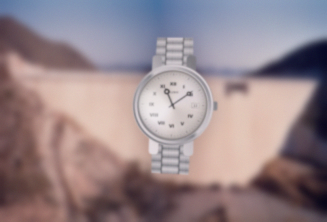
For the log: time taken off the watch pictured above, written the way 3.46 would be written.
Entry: 11.09
